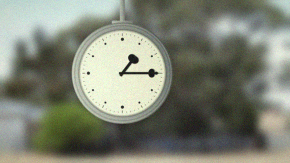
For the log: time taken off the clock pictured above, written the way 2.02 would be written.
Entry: 1.15
